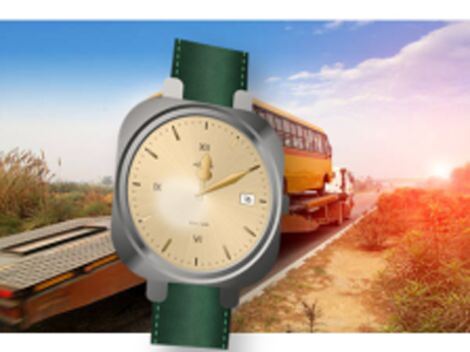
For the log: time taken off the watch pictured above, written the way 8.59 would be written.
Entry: 12.10
